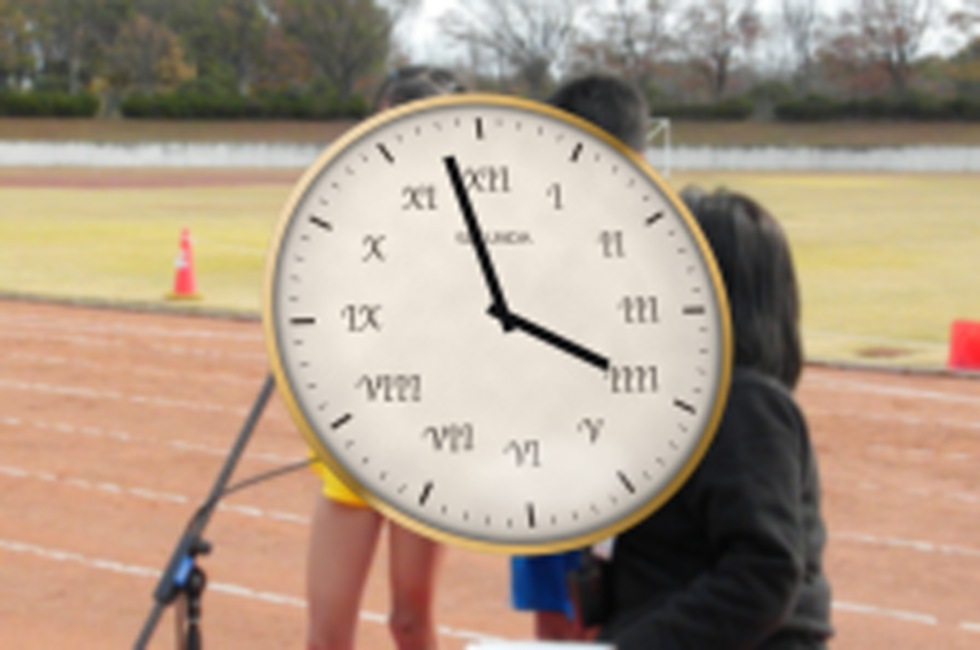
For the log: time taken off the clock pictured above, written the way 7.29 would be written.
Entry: 3.58
